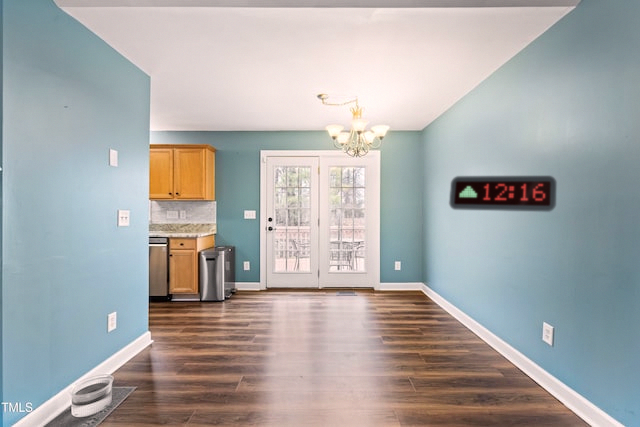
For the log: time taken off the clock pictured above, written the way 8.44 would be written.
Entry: 12.16
